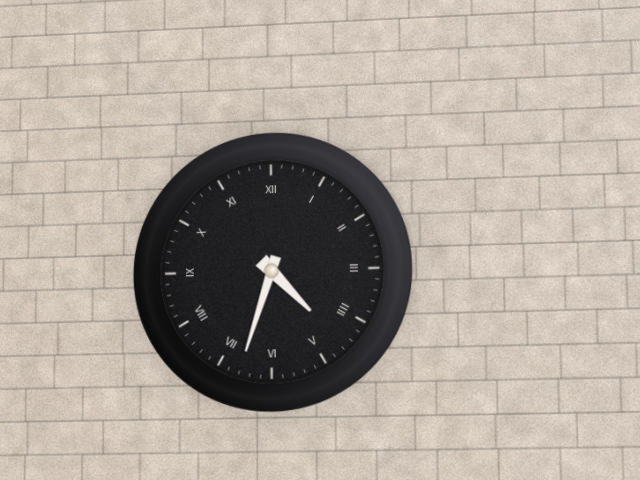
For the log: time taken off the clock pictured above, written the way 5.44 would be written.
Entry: 4.33
